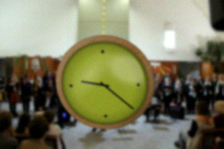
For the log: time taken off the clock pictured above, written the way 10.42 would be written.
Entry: 9.22
